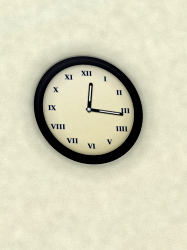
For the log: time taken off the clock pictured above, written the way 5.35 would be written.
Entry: 12.16
